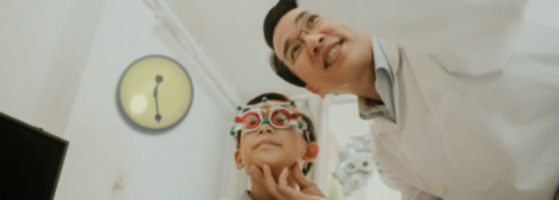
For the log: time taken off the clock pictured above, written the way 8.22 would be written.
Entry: 12.29
